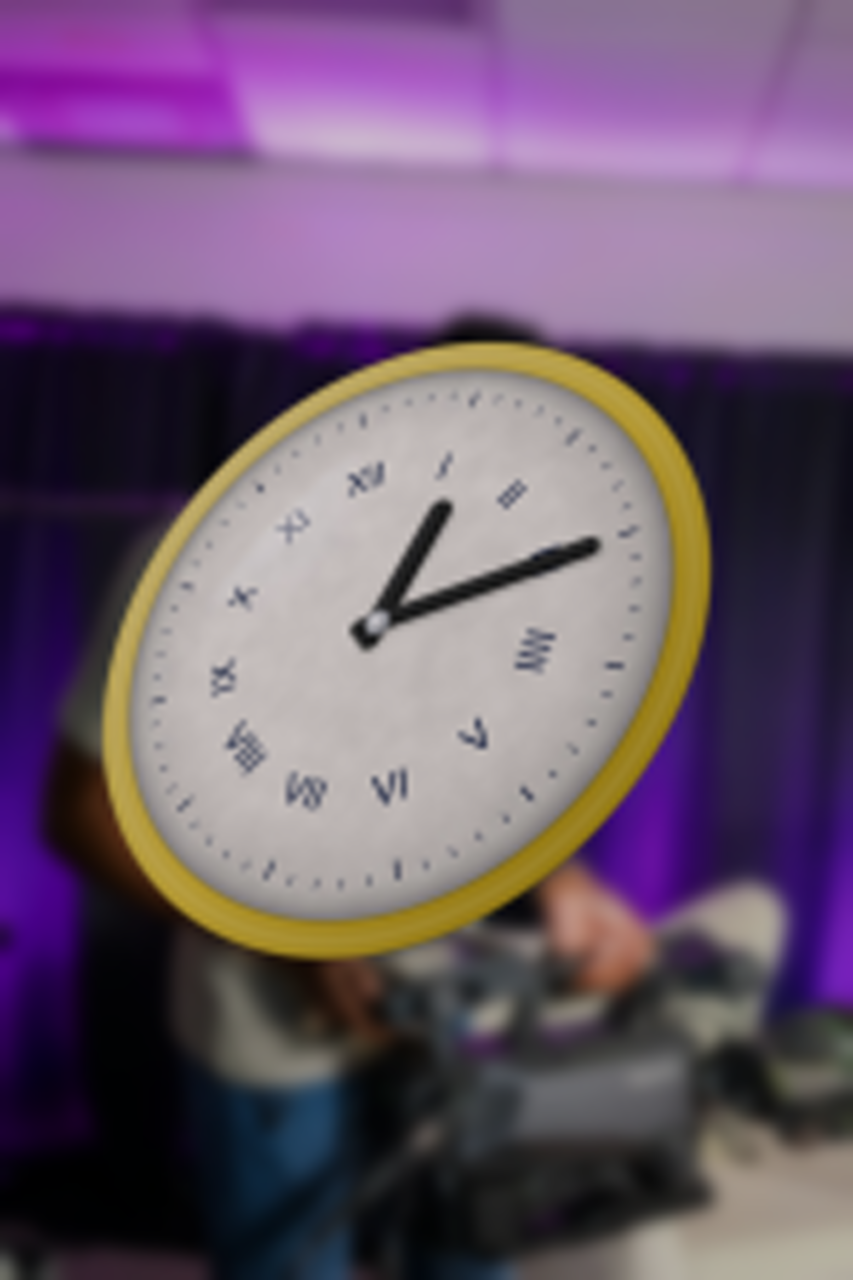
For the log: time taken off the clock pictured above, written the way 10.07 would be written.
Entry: 1.15
